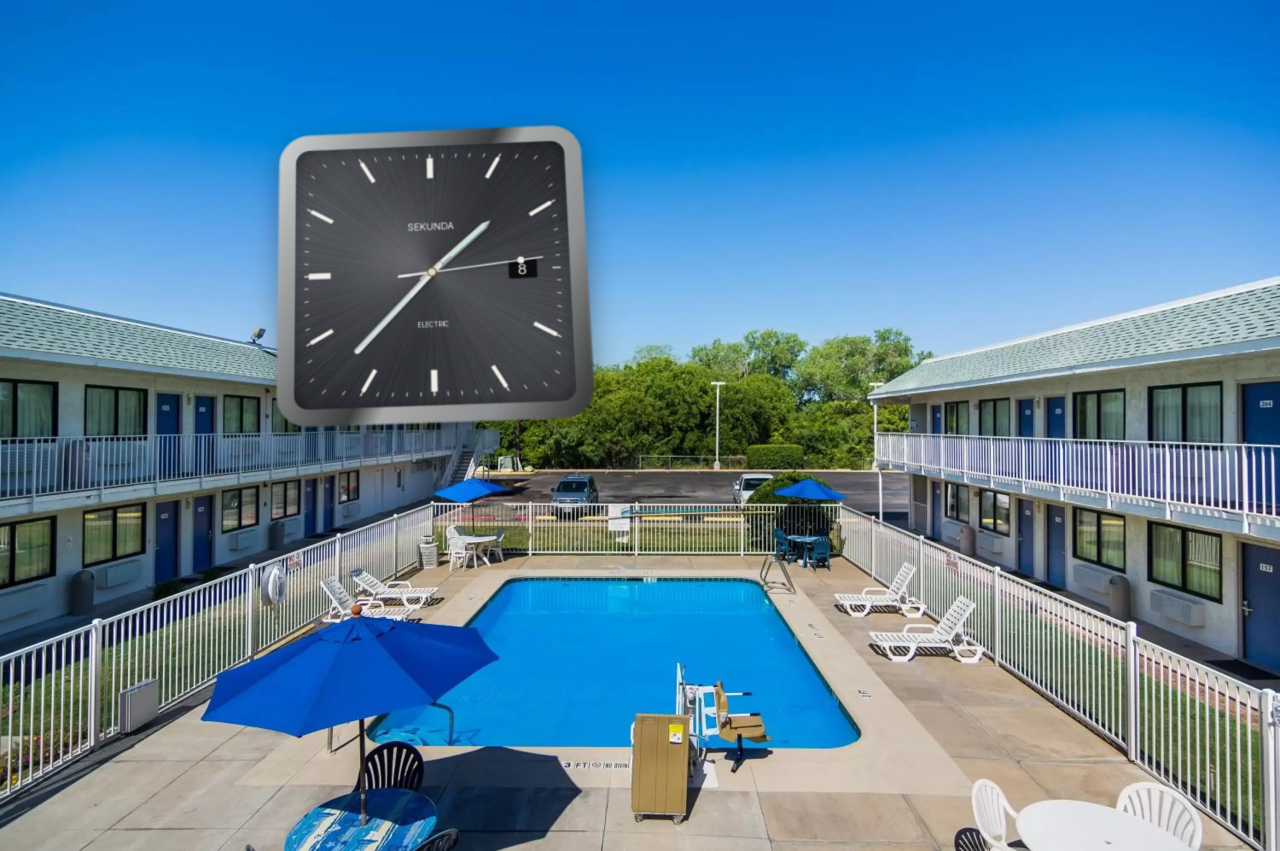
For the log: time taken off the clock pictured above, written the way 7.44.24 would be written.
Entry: 1.37.14
